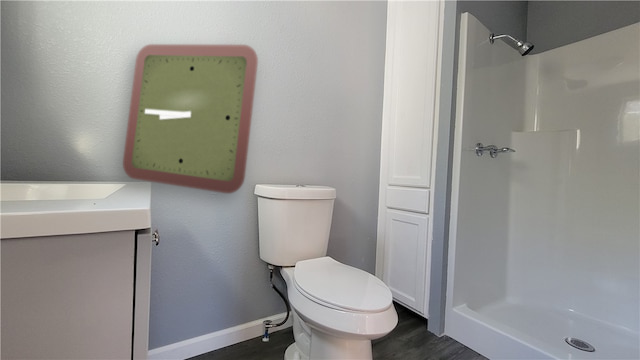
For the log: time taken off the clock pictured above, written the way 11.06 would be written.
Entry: 8.45
